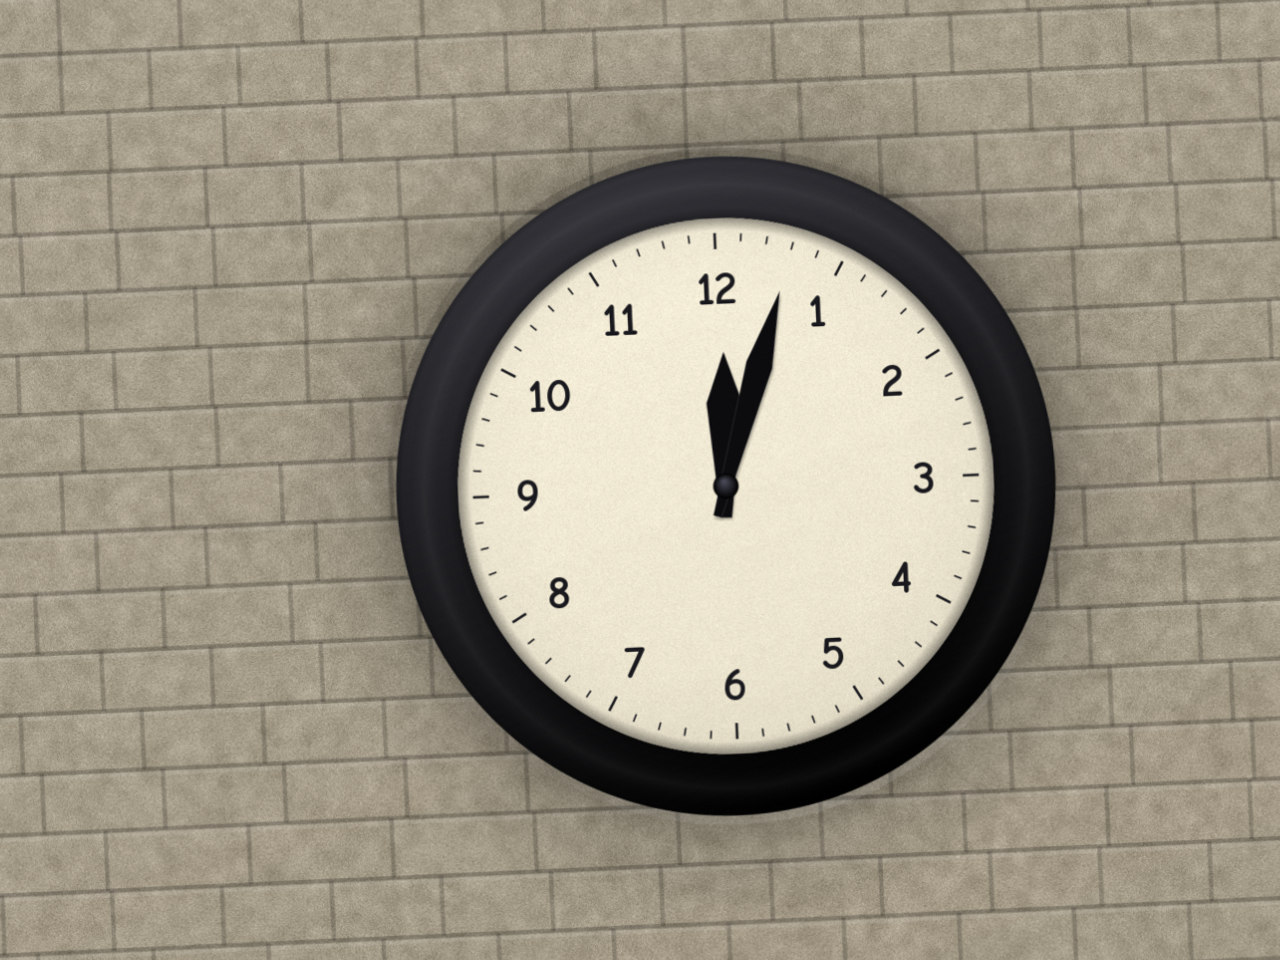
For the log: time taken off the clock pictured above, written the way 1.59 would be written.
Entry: 12.03
